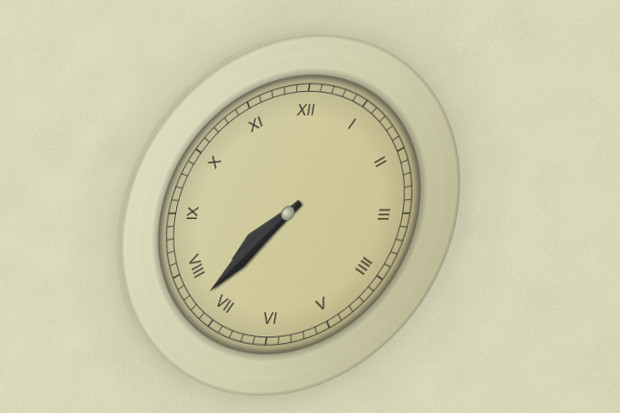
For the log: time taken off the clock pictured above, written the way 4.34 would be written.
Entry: 7.37
